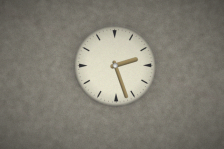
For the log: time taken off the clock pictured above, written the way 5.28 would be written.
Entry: 2.27
